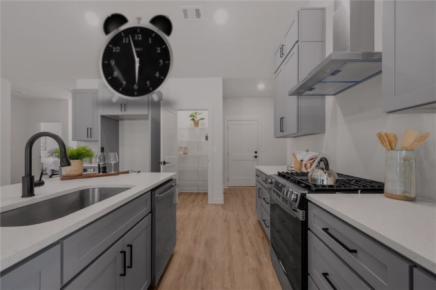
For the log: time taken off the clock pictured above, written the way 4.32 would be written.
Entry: 5.57
